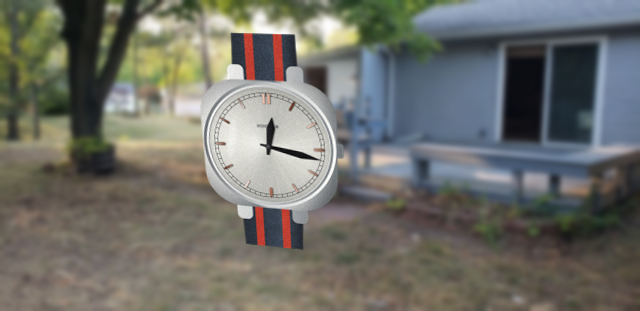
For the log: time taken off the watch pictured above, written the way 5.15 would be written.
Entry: 12.17
